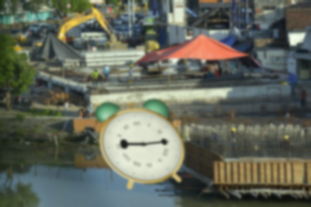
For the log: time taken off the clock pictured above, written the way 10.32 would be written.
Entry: 9.15
